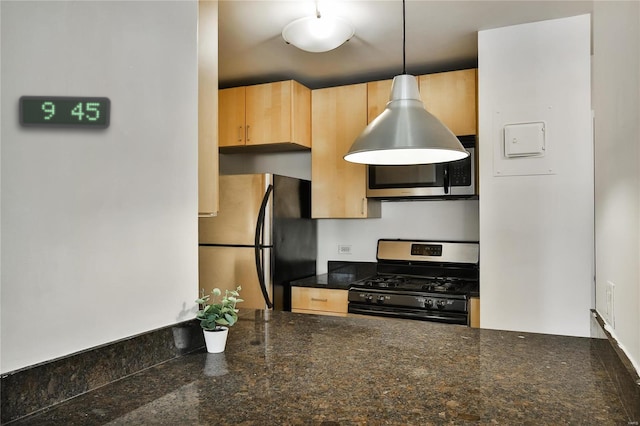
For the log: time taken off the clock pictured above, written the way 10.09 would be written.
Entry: 9.45
